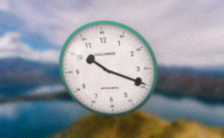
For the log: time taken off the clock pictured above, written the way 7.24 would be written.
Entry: 10.19
